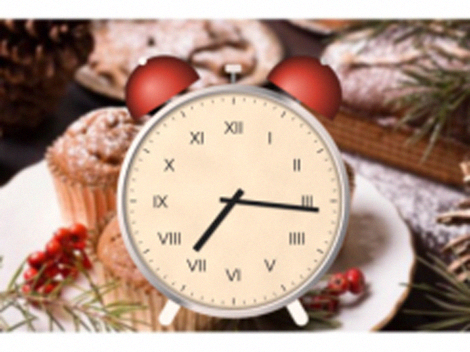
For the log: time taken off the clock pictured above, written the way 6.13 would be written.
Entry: 7.16
